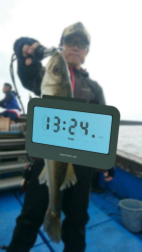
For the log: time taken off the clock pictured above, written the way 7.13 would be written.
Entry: 13.24
